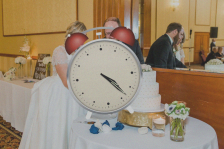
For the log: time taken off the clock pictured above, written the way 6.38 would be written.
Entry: 4.23
